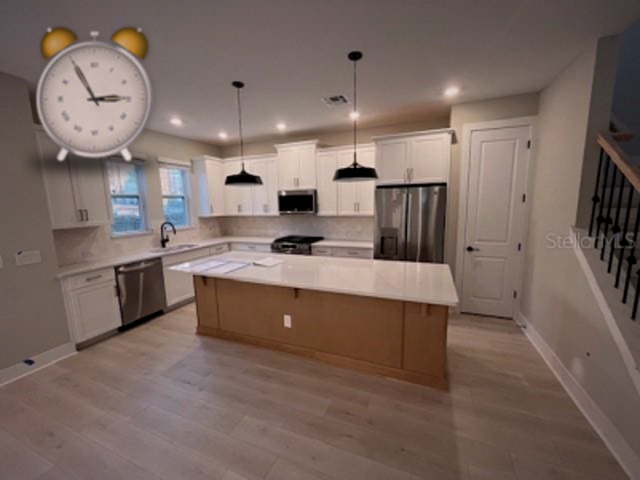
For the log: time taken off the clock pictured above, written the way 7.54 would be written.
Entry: 2.55
